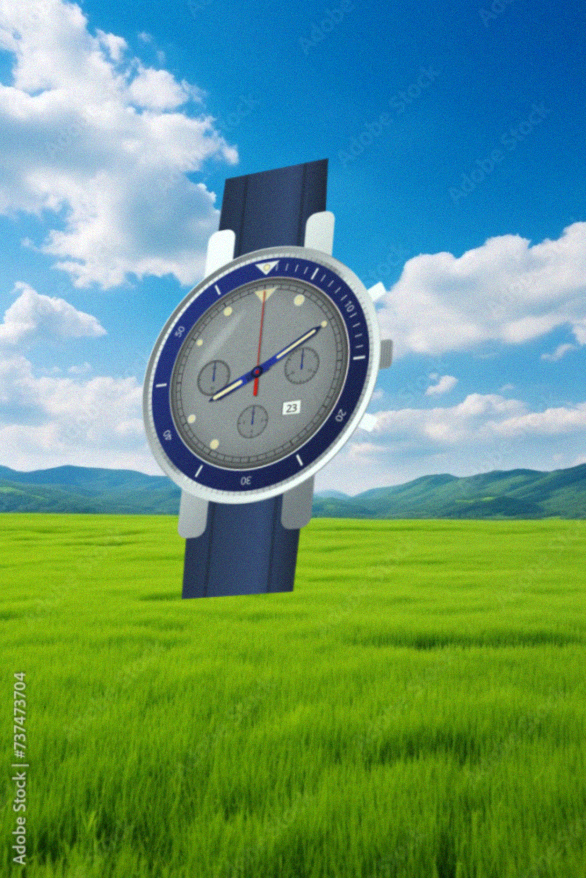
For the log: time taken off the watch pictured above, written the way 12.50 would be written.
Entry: 8.10
